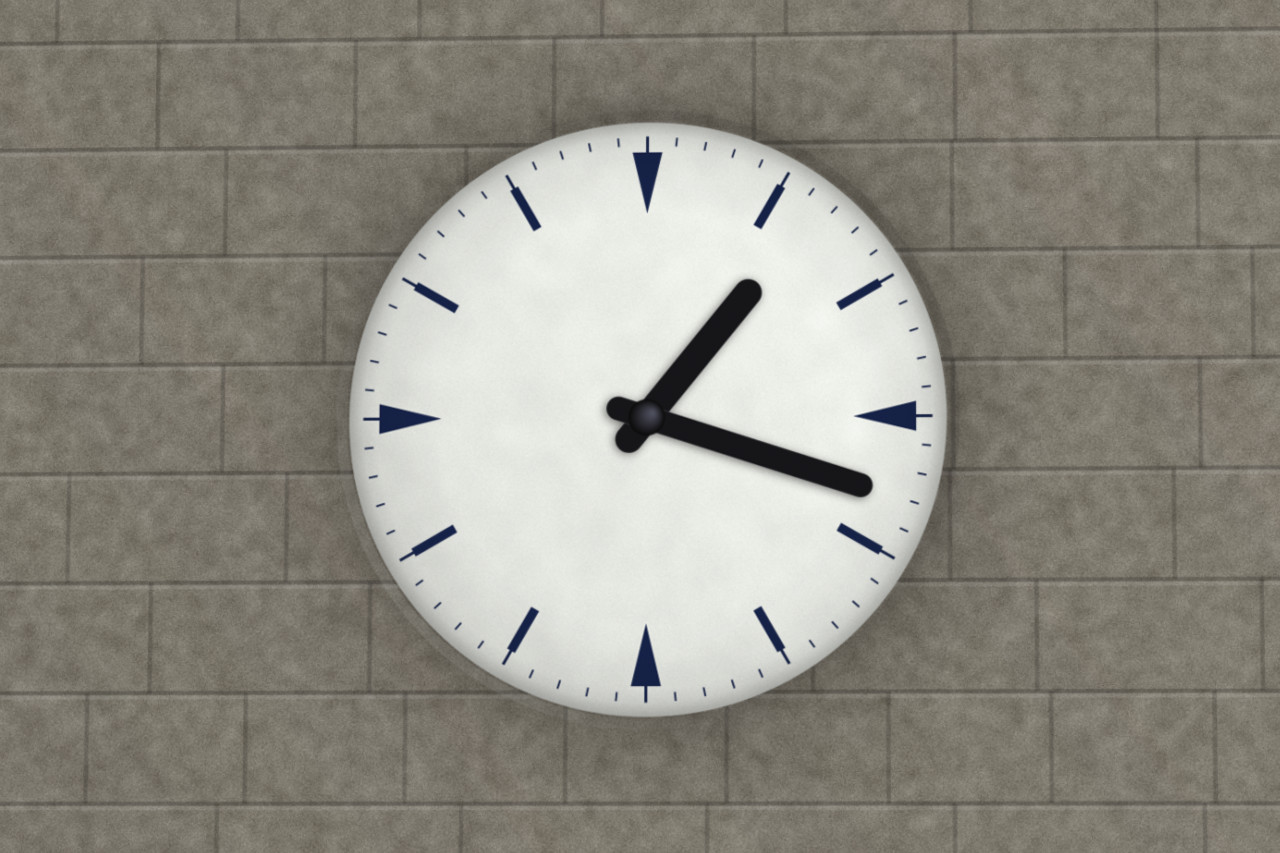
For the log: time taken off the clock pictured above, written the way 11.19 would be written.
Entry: 1.18
